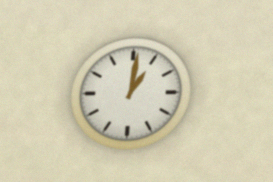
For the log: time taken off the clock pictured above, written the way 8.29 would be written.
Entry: 1.01
